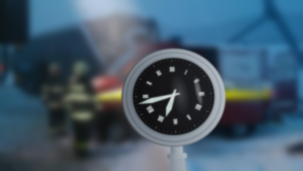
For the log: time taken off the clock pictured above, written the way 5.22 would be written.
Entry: 6.43
